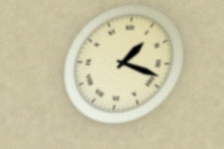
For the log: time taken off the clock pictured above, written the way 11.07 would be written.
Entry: 1.18
